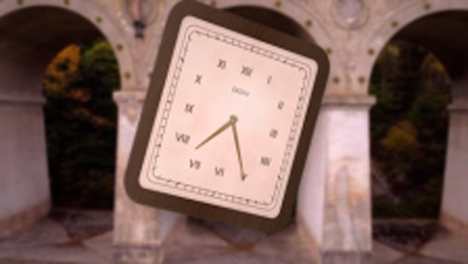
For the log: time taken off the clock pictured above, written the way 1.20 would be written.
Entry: 7.25
